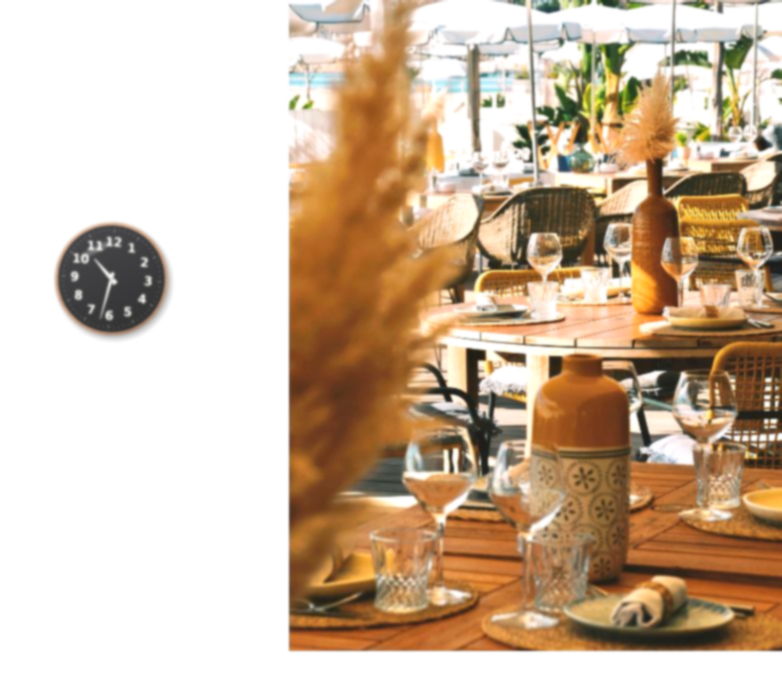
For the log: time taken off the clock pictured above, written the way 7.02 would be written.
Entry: 10.32
